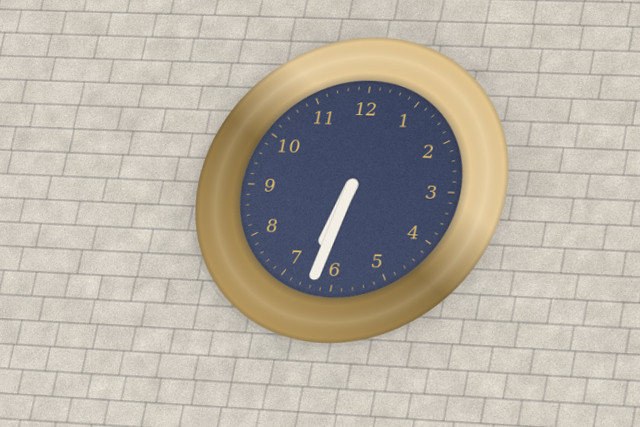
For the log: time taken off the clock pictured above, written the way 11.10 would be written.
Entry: 6.32
